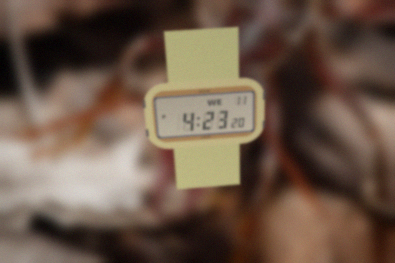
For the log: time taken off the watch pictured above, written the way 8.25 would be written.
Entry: 4.23
